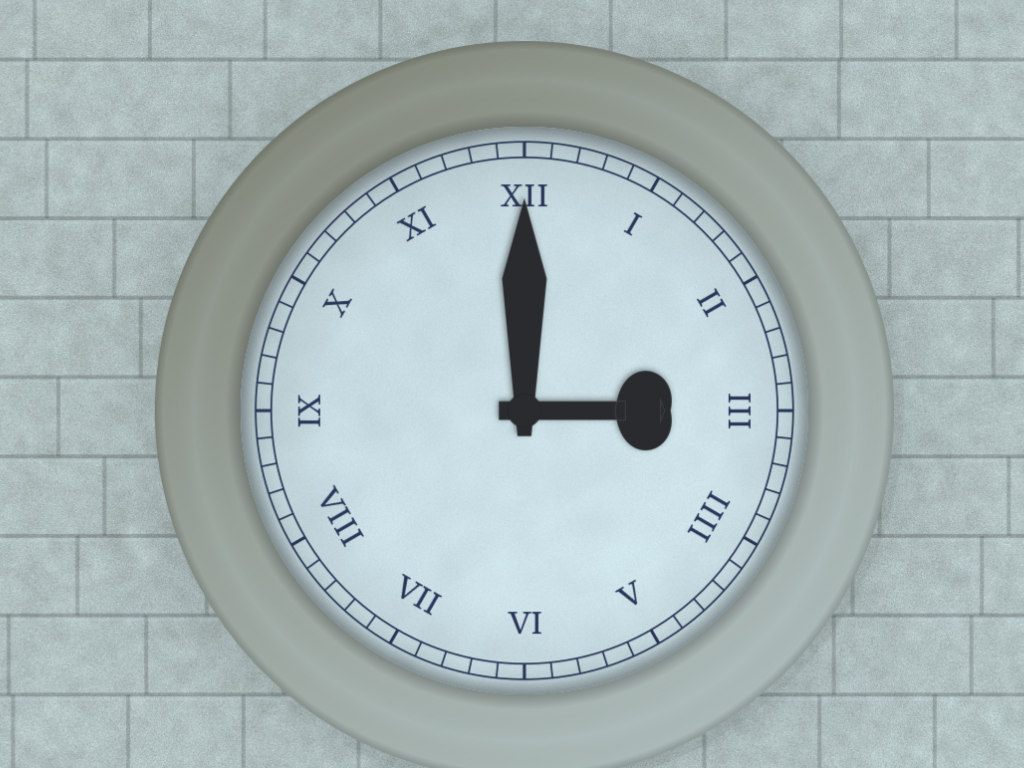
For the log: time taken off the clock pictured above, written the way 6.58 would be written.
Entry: 3.00
